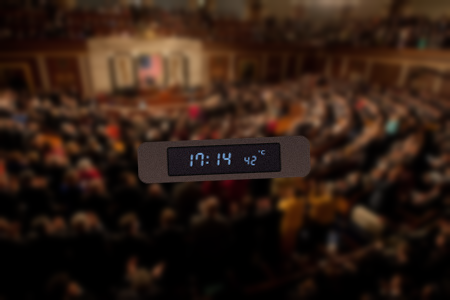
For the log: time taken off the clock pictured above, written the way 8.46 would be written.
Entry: 17.14
